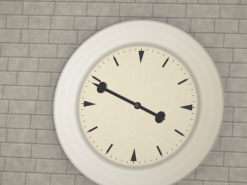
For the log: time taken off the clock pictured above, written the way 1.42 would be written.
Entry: 3.49
